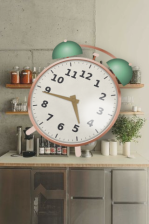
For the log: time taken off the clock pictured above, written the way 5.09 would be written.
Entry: 4.44
